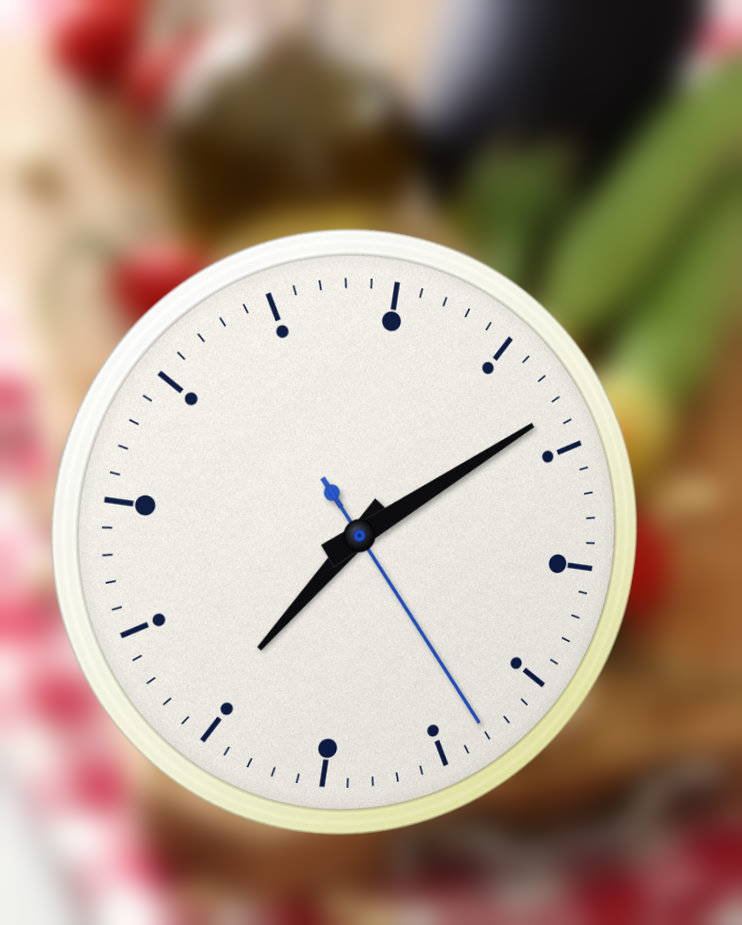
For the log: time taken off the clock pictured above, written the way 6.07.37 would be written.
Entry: 7.08.23
